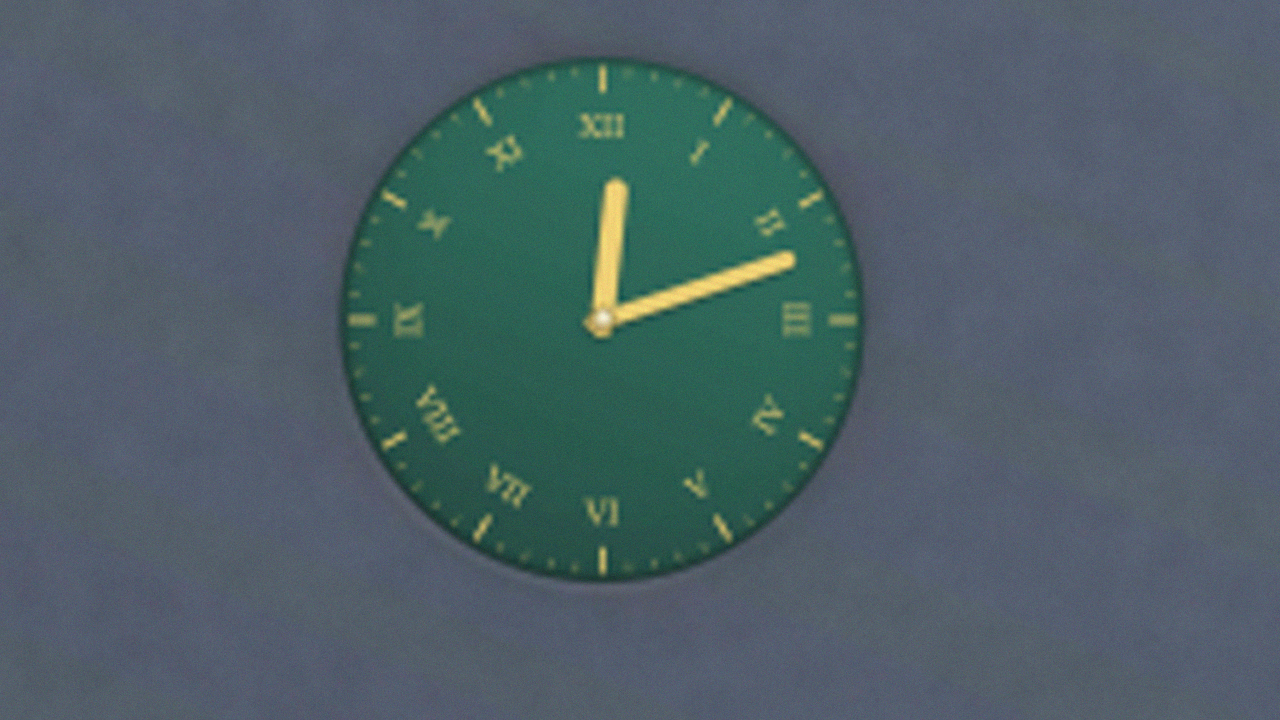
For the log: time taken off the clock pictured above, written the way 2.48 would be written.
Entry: 12.12
